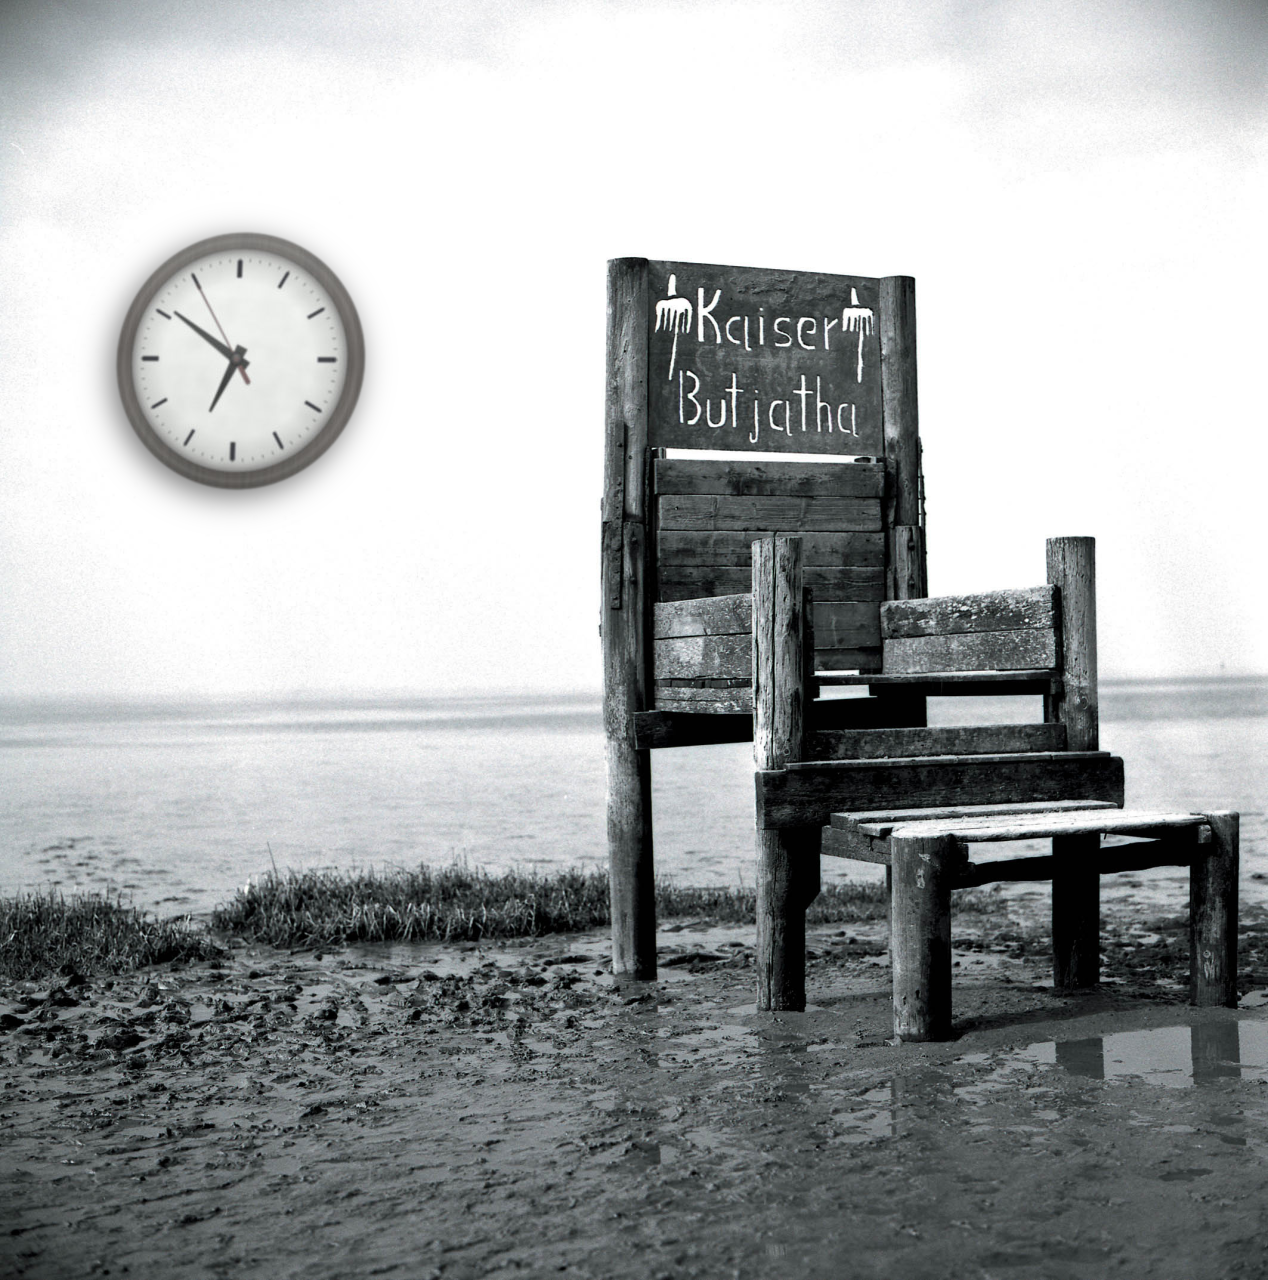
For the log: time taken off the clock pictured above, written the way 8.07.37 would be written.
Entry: 6.50.55
